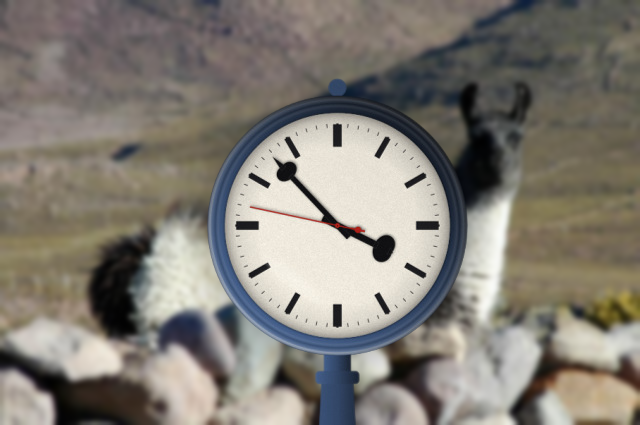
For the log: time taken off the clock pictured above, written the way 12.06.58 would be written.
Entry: 3.52.47
